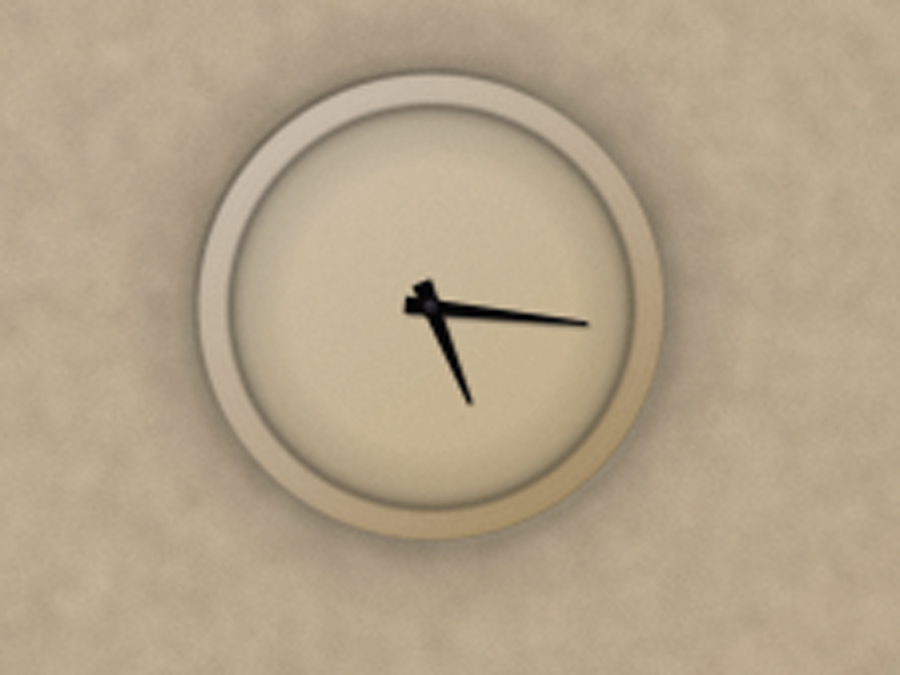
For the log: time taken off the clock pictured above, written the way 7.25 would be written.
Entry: 5.16
